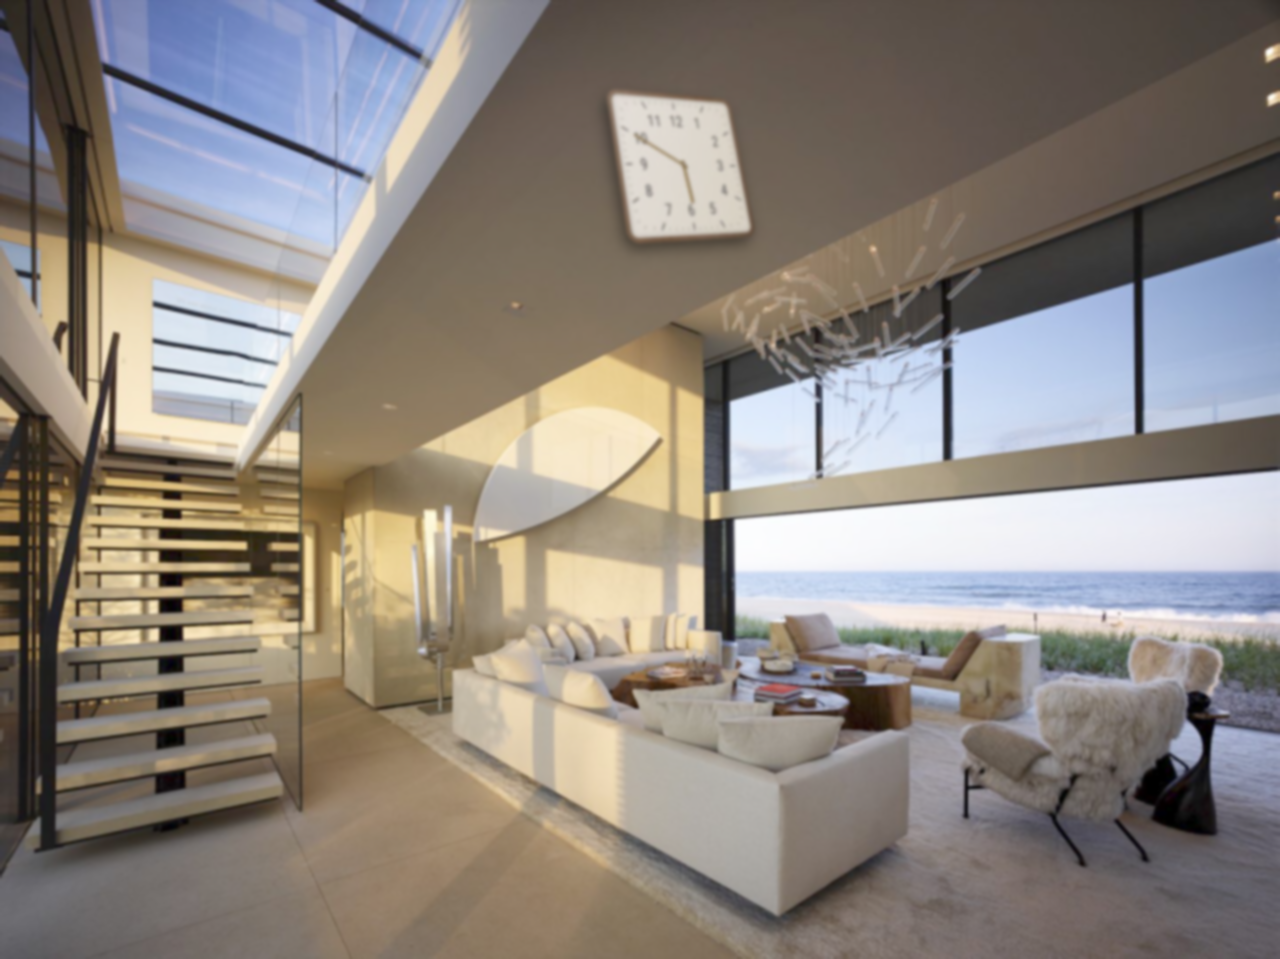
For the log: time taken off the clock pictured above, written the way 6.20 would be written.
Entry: 5.50
